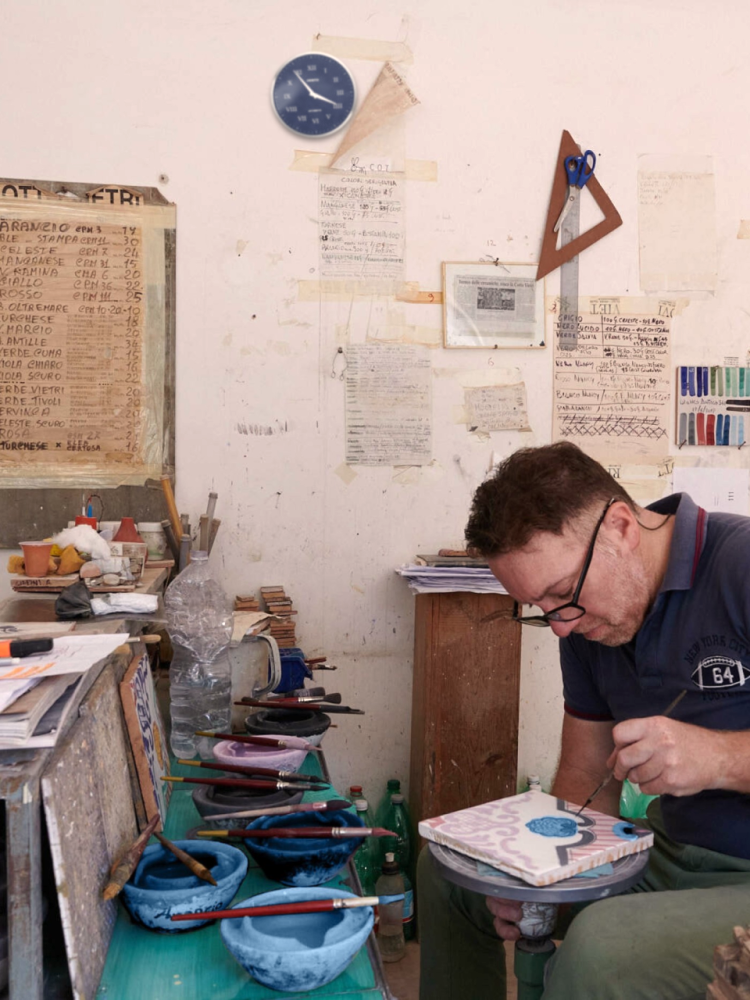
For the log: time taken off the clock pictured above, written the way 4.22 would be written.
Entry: 3.54
